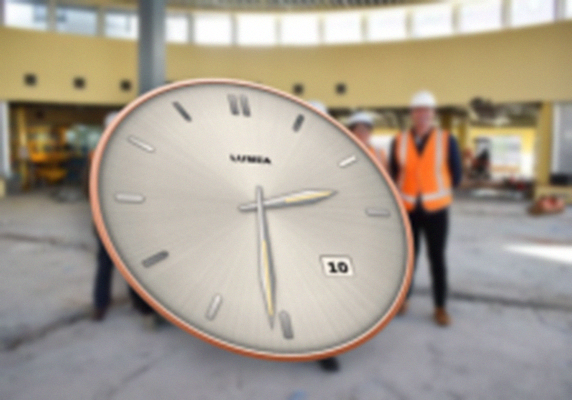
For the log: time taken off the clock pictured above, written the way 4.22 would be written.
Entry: 2.31
